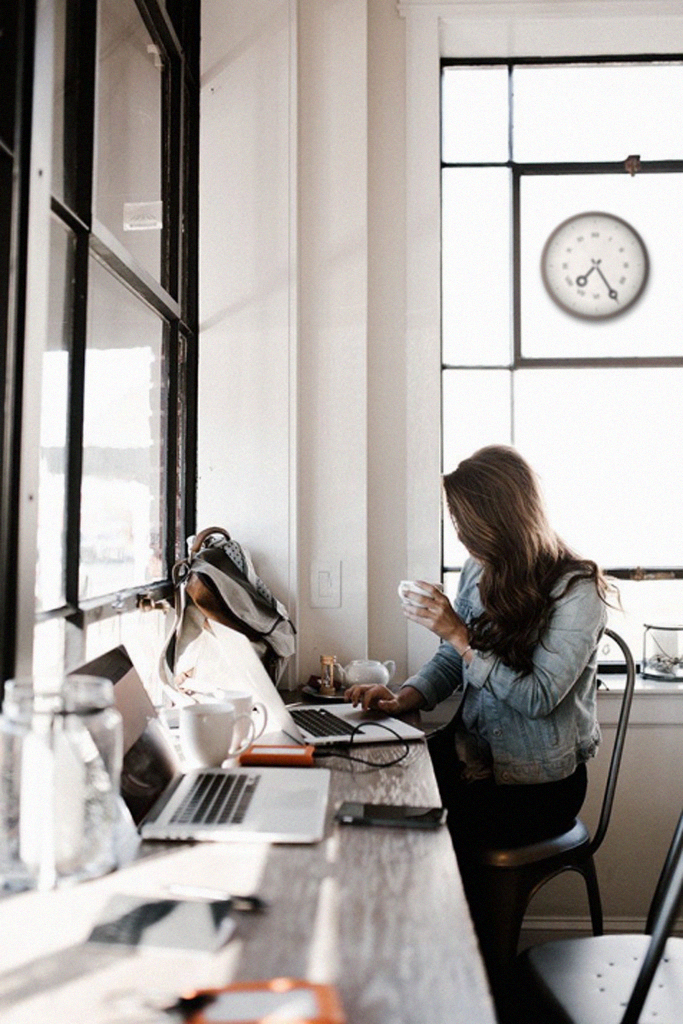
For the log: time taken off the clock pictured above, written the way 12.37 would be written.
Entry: 7.25
